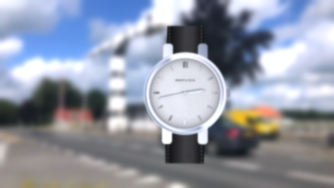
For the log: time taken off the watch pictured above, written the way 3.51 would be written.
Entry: 2.43
